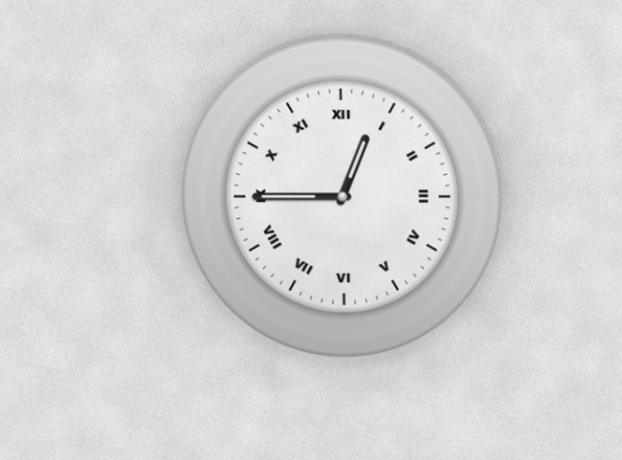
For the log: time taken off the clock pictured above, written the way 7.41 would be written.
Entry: 12.45
